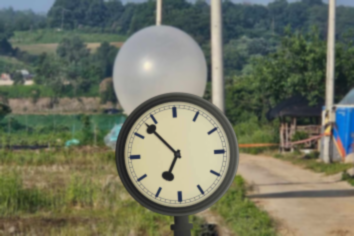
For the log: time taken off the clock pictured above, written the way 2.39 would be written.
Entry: 6.53
